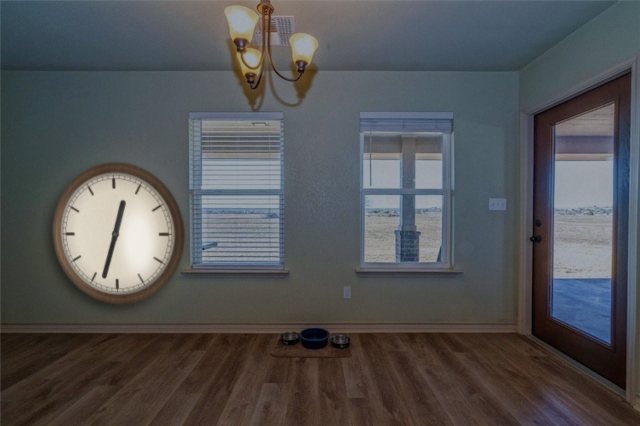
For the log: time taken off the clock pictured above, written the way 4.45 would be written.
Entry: 12.33
